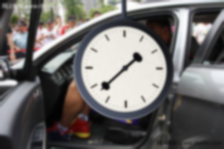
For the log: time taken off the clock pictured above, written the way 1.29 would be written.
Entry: 1.38
